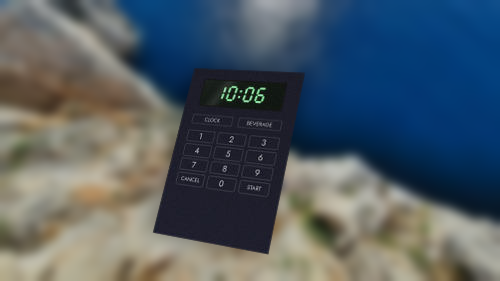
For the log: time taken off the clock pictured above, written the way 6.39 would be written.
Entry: 10.06
